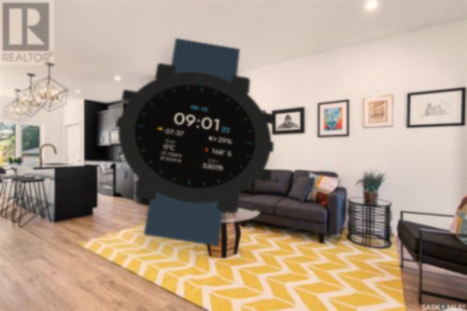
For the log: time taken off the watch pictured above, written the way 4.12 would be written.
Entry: 9.01
